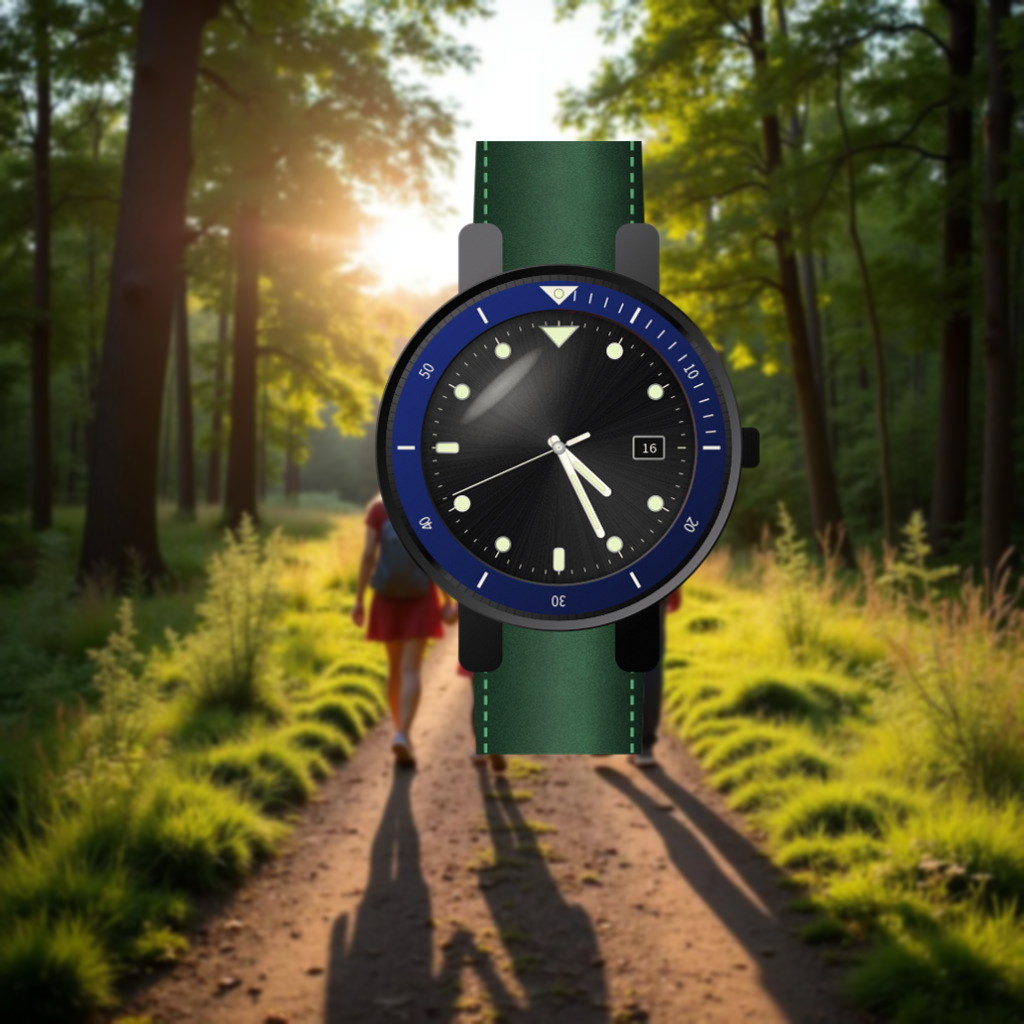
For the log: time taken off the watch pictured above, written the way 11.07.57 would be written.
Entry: 4.25.41
